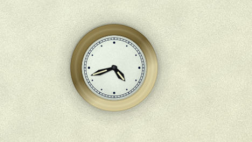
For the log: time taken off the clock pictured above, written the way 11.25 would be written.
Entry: 4.42
